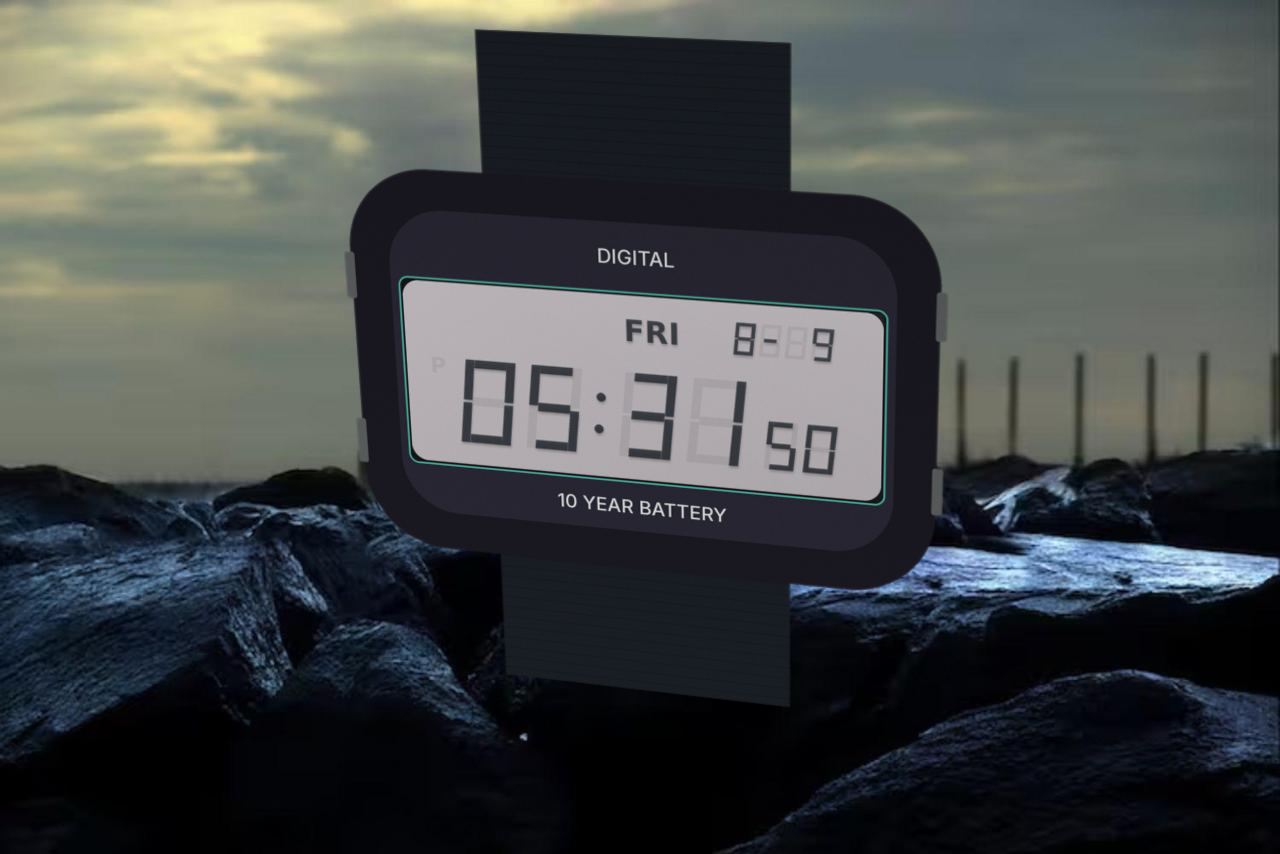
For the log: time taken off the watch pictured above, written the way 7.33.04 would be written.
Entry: 5.31.50
